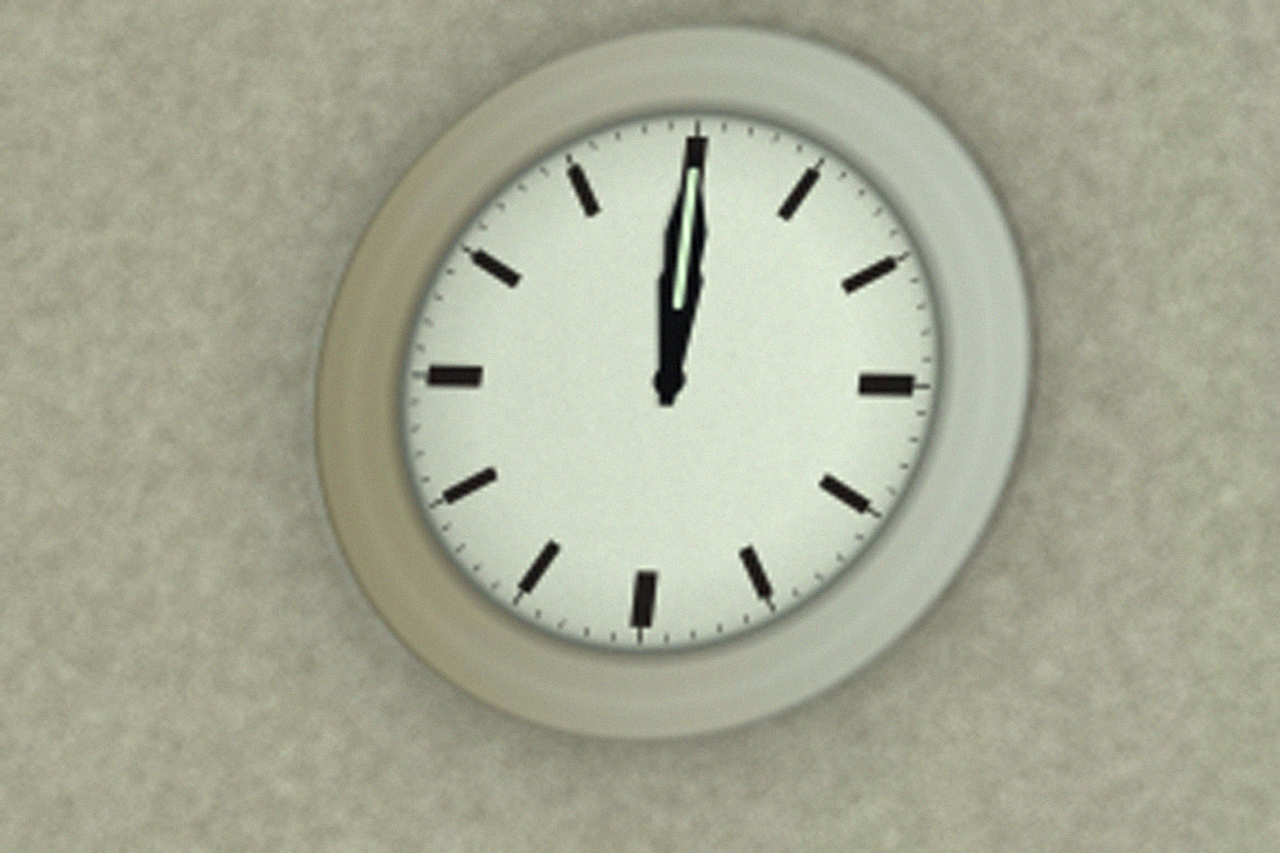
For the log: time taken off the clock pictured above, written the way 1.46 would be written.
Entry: 12.00
